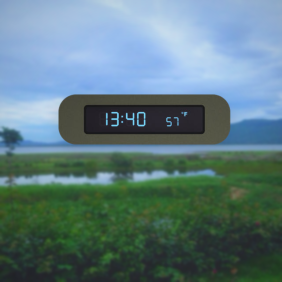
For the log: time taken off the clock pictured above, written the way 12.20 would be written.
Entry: 13.40
